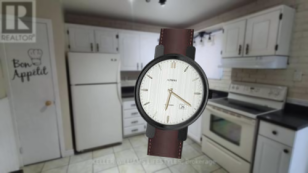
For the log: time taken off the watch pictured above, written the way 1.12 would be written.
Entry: 6.20
